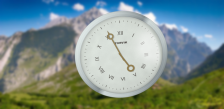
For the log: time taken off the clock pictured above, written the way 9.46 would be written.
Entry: 4.56
